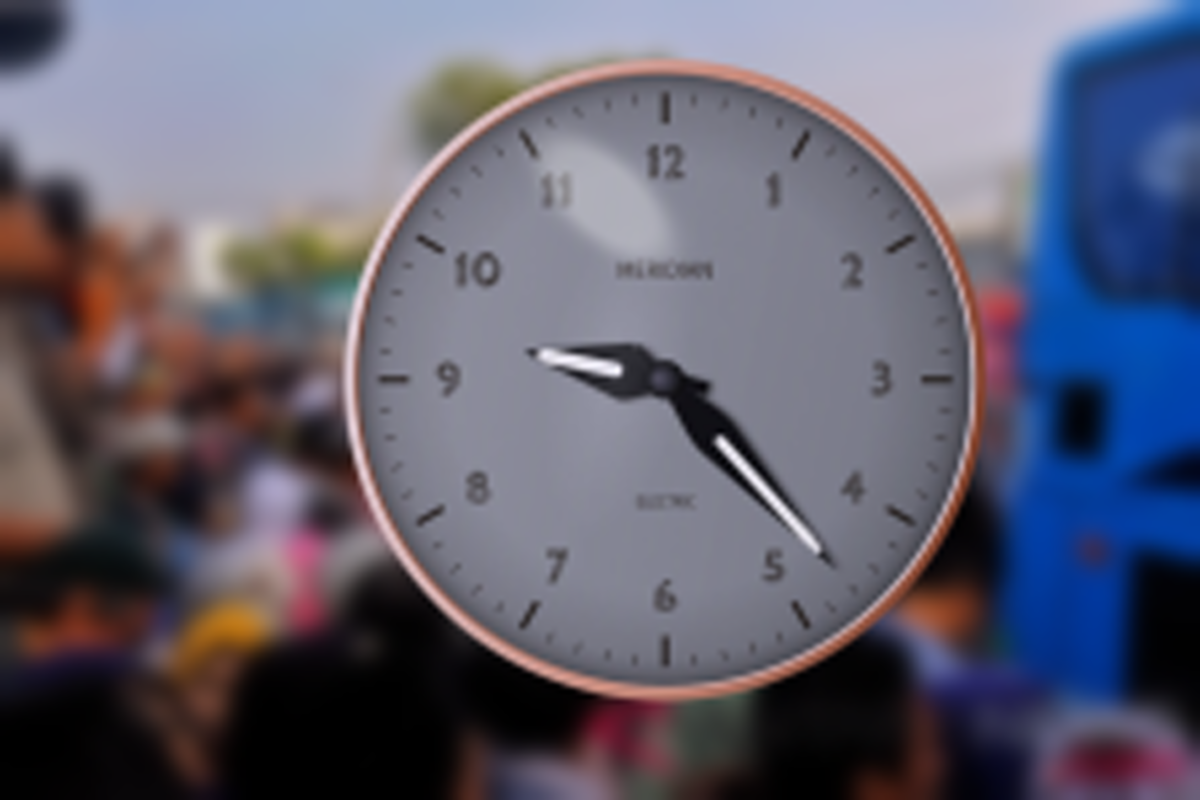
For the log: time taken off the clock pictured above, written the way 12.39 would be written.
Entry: 9.23
